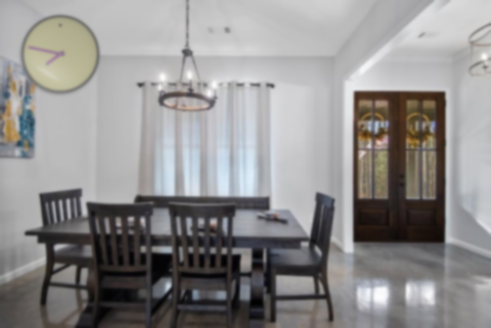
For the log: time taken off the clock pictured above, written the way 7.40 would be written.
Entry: 7.47
